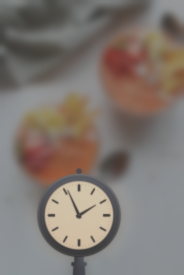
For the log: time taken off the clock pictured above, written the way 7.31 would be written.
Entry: 1.56
